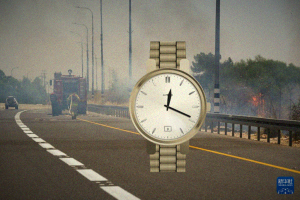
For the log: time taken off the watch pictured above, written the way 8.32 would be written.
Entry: 12.19
